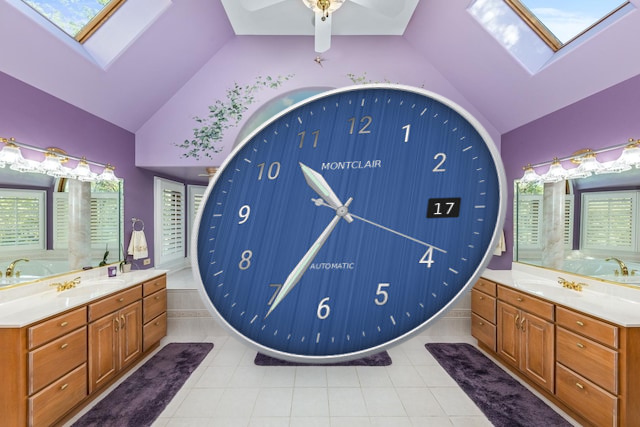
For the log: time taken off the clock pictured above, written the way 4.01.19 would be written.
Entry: 10.34.19
